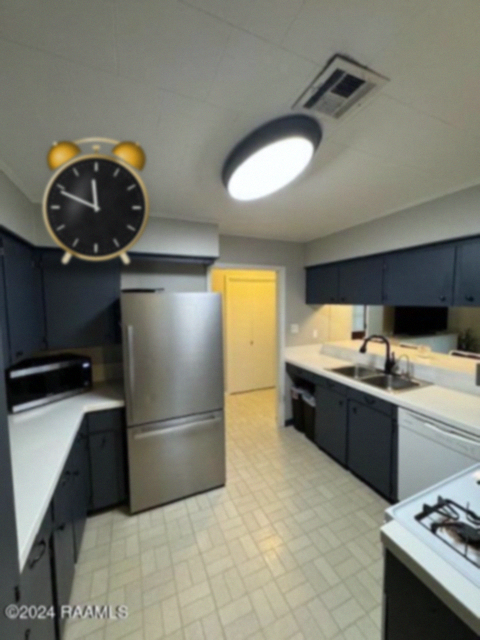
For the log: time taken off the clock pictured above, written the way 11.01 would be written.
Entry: 11.49
